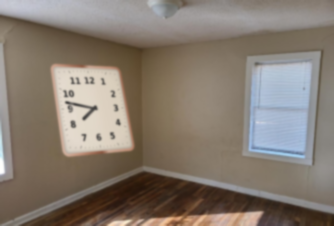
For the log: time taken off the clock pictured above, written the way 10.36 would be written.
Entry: 7.47
